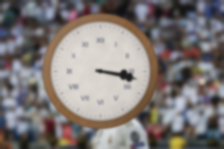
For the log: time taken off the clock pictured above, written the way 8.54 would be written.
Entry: 3.17
